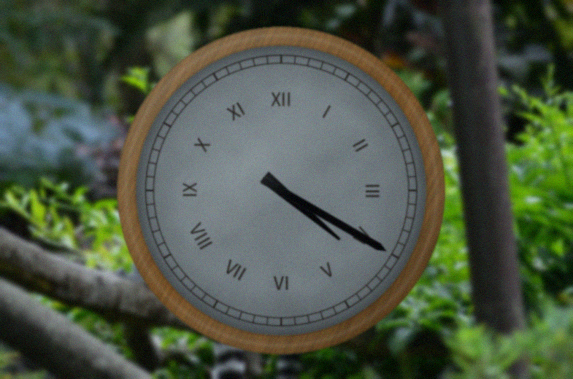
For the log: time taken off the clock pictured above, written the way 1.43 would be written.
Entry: 4.20
